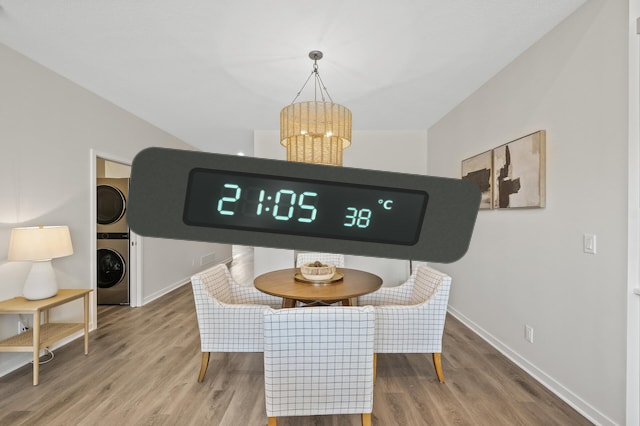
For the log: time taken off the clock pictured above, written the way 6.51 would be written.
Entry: 21.05
